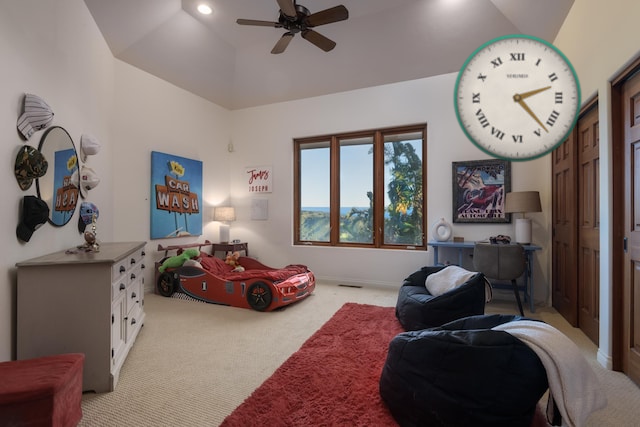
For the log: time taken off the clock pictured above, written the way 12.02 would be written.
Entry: 2.23
